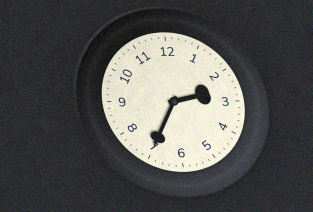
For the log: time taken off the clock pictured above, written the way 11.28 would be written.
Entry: 2.35
